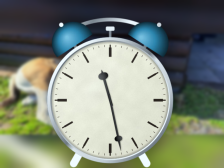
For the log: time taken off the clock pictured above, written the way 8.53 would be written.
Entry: 11.28
